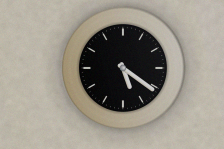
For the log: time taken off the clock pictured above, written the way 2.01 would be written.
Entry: 5.21
